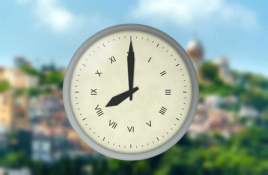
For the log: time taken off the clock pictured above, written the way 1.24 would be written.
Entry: 8.00
